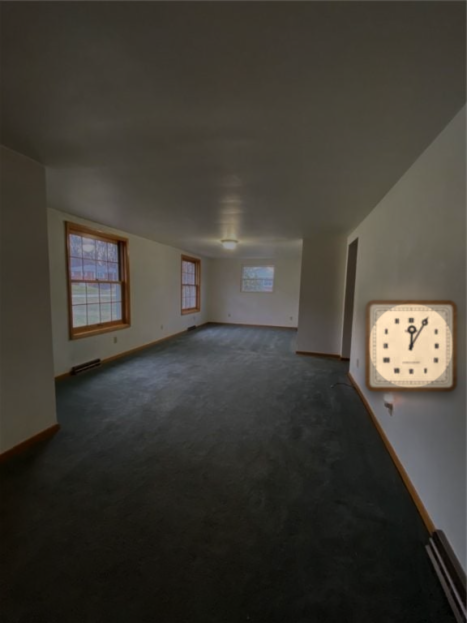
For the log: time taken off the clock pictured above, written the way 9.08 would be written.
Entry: 12.05
